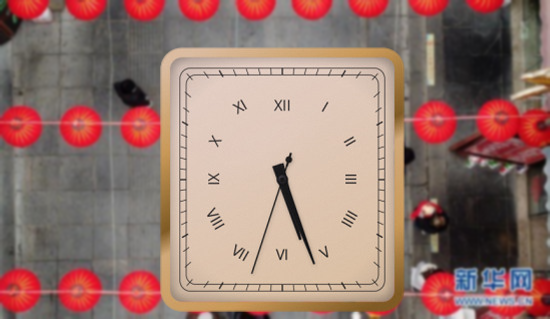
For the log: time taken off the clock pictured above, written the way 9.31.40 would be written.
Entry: 5.26.33
